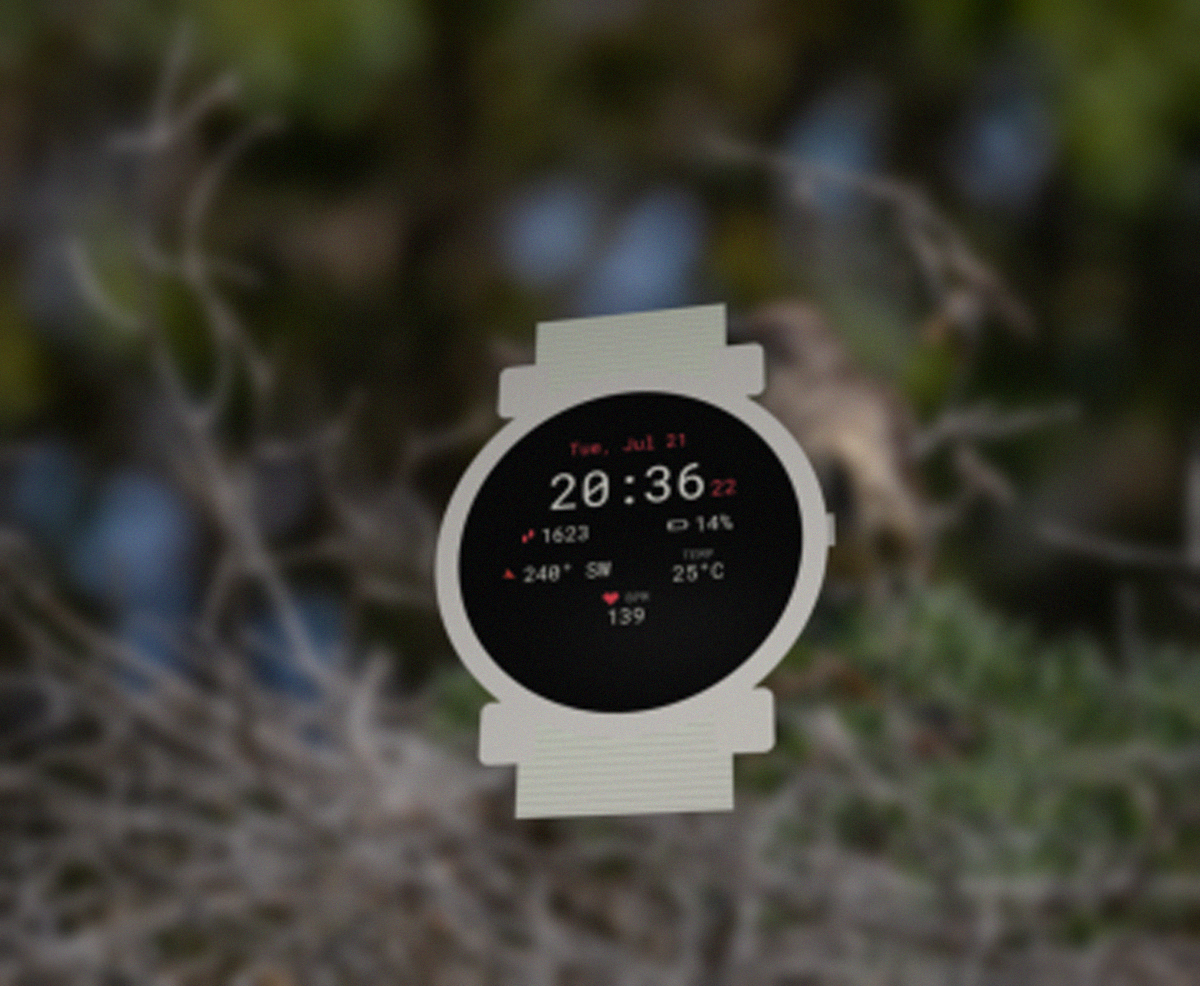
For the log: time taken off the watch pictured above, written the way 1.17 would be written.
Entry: 20.36
